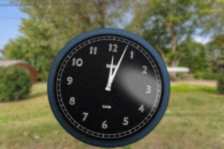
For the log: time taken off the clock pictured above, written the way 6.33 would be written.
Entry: 12.03
